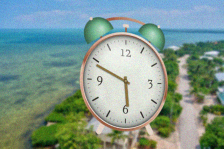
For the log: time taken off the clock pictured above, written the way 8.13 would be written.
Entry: 5.49
